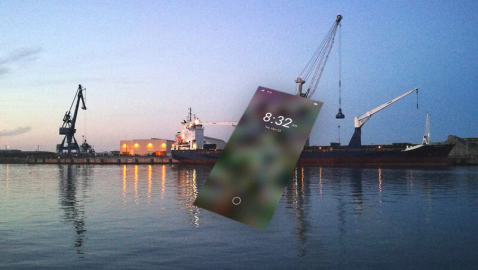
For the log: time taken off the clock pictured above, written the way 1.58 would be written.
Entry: 8.32
